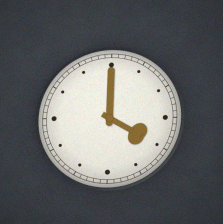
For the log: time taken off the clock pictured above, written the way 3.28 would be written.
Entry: 4.00
